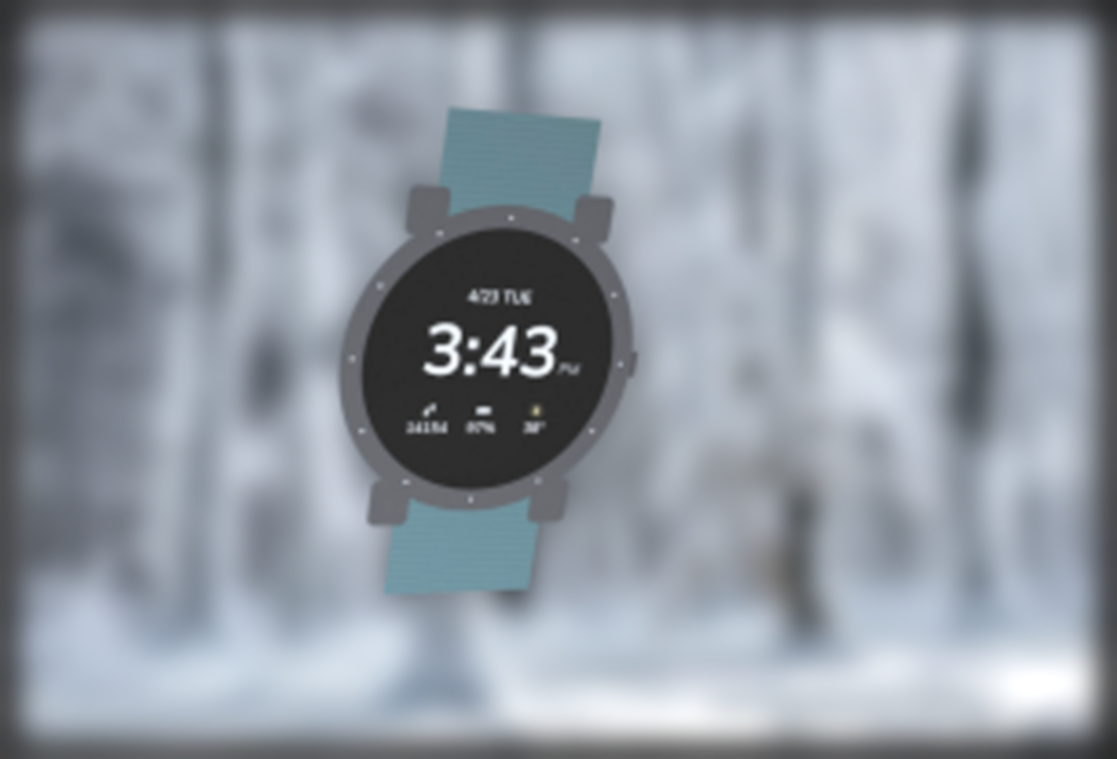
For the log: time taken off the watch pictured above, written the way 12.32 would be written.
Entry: 3.43
